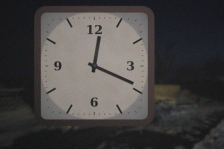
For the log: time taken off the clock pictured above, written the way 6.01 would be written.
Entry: 12.19
